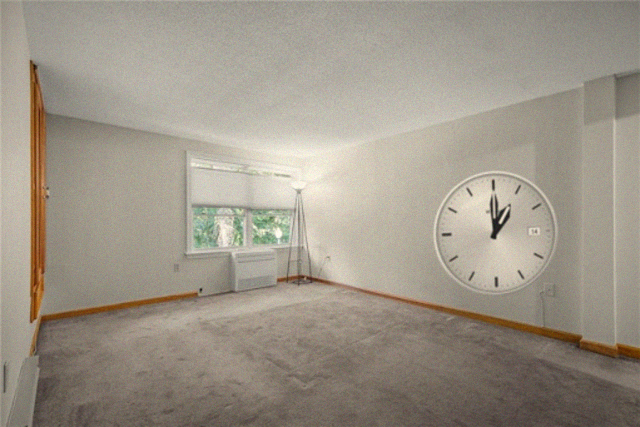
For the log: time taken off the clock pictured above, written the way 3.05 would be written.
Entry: 1.00
